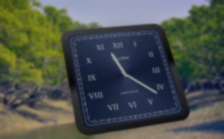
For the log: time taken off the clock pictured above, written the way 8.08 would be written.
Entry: 11.22
